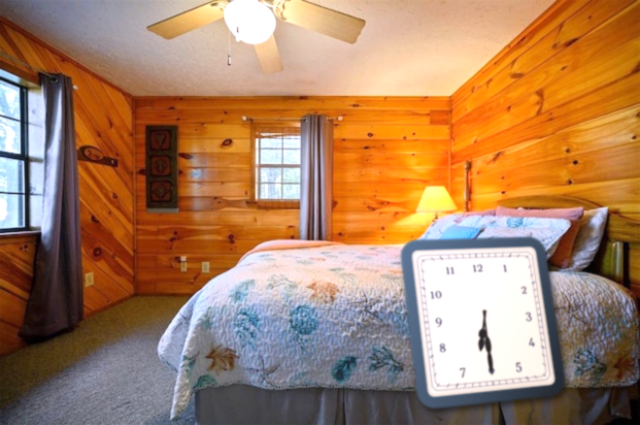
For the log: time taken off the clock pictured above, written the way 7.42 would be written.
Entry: 6.30
